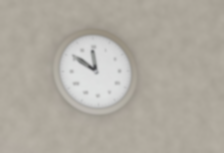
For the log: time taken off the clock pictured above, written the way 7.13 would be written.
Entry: 11.51
